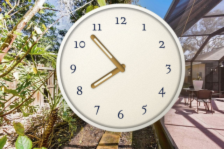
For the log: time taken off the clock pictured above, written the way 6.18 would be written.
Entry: 7.53
